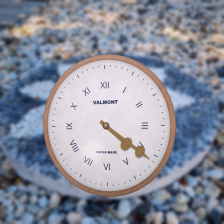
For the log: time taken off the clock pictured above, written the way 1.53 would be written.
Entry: 4.21
